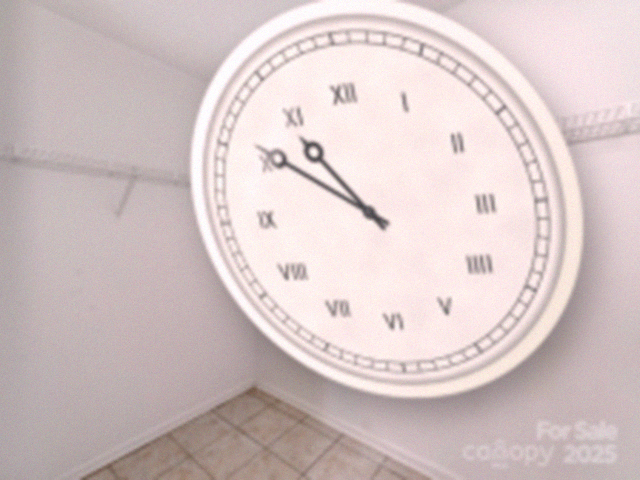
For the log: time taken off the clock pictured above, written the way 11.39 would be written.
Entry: 10.51
